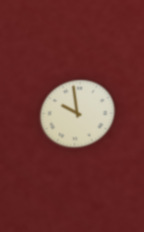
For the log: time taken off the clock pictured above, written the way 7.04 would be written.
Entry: 9.58
